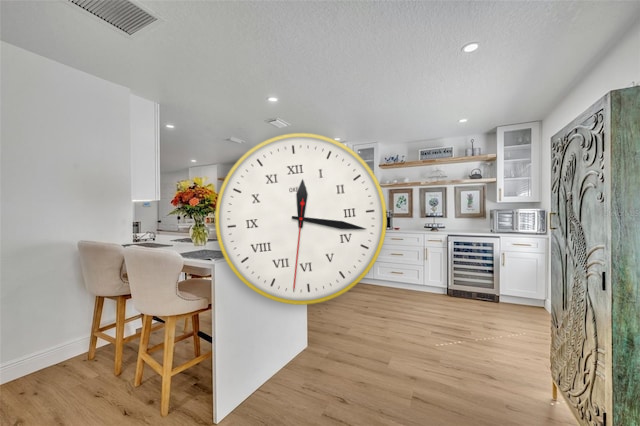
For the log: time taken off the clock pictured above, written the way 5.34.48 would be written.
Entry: 12.17.32
